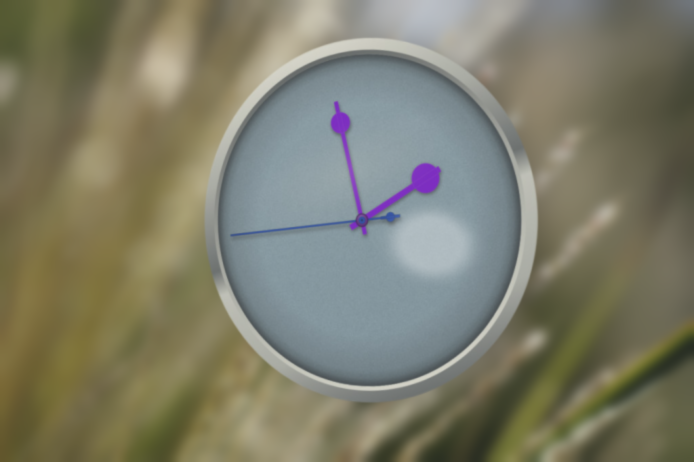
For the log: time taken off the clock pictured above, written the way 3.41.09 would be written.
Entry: 1.57.44
